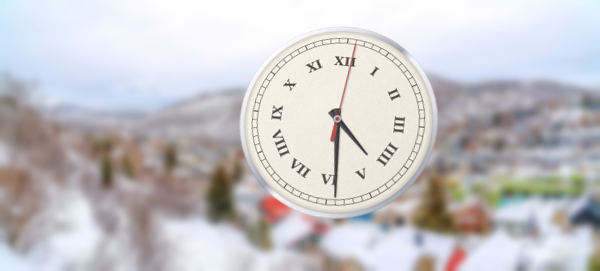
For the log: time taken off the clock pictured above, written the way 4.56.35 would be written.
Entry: 4.29.01
